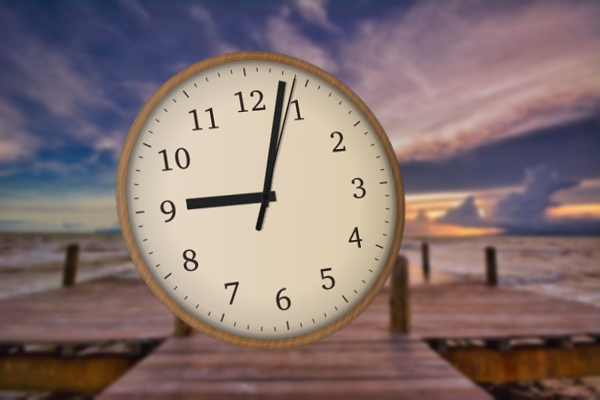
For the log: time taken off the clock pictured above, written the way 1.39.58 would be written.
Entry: 9.03.04
